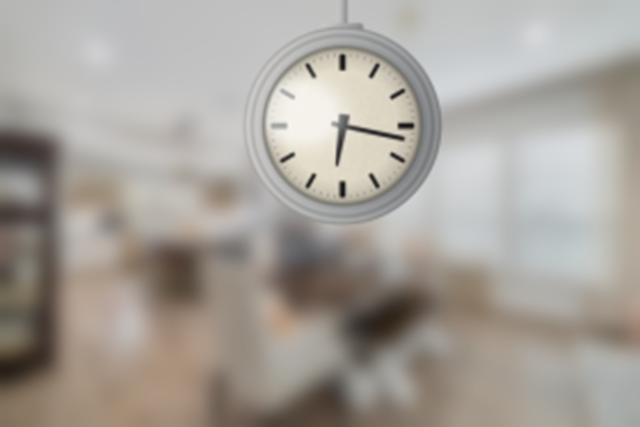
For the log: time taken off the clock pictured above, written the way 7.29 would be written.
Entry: 6.17
